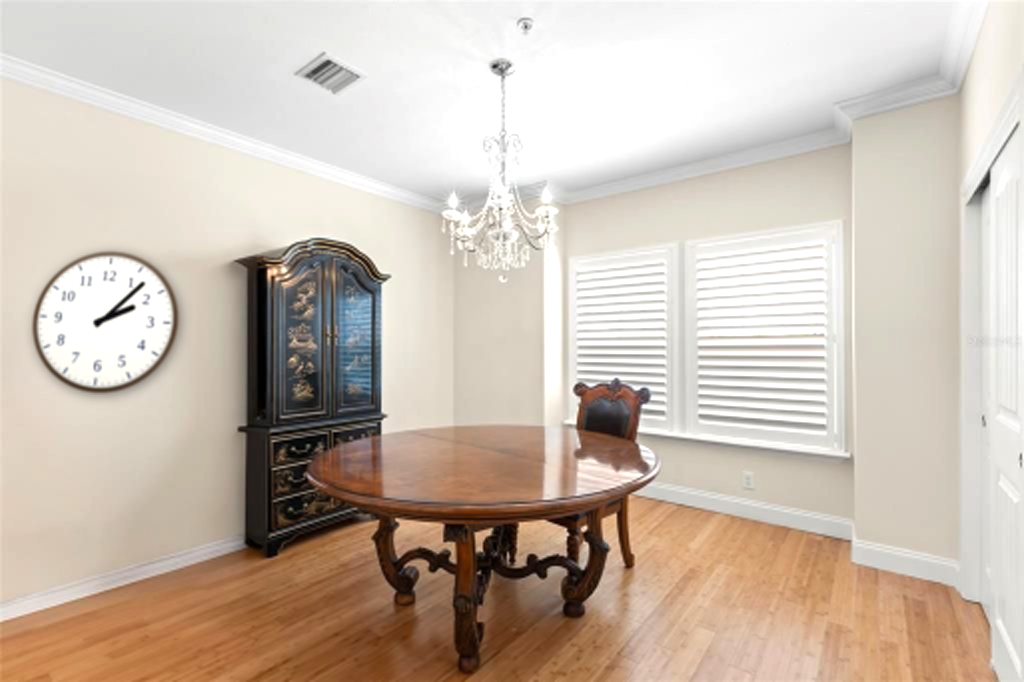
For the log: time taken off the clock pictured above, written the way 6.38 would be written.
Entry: 2.07
